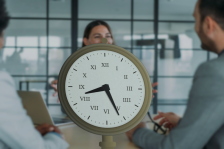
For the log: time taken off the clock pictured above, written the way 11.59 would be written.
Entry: 8.26
